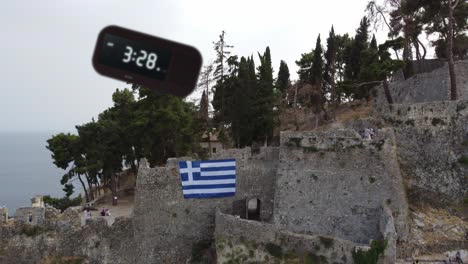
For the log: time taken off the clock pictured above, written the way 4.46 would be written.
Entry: 3.28
